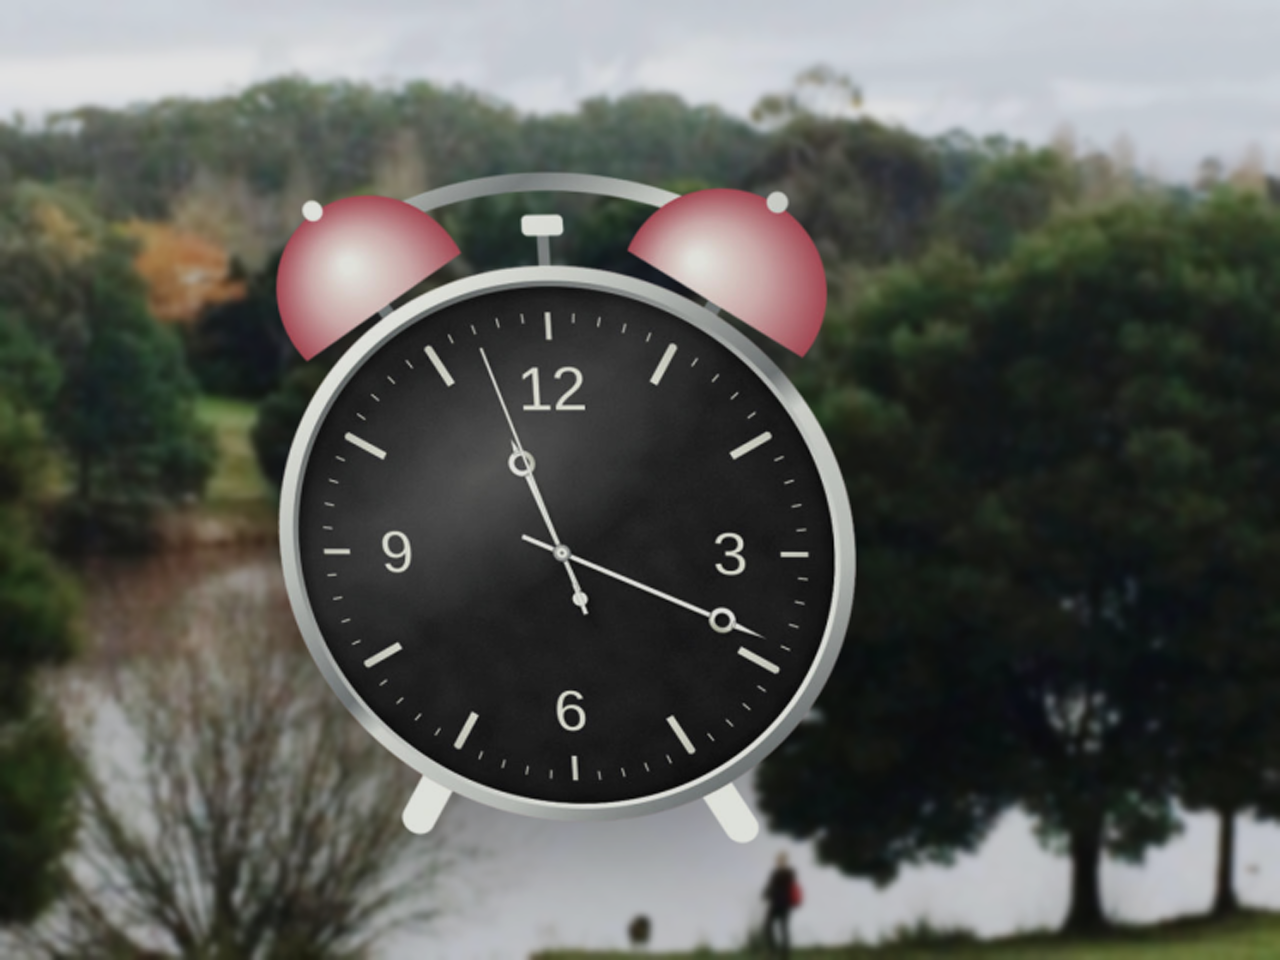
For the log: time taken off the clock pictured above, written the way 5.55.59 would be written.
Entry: 11.18.57
